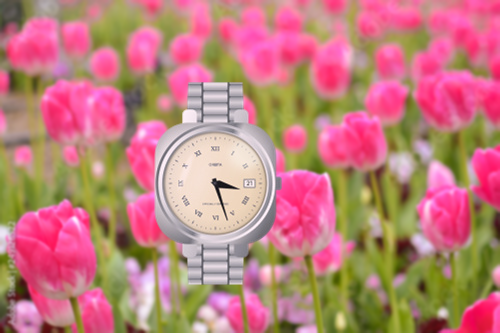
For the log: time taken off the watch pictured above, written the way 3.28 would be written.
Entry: 3.27
